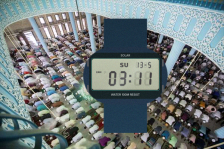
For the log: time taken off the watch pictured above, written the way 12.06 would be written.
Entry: 3.11
